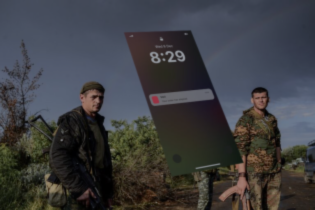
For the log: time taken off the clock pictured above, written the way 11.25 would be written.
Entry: 8.29
